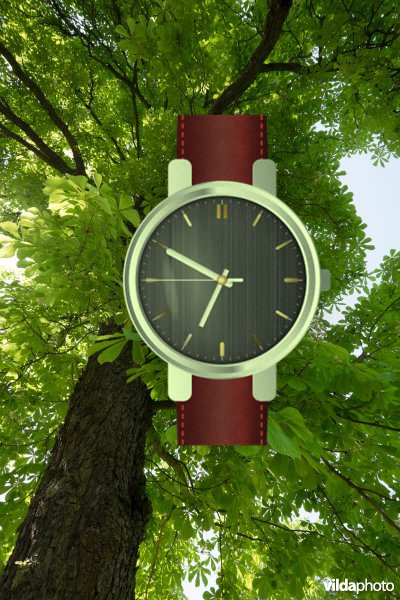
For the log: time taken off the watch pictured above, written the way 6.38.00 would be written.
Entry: 6.49.45
